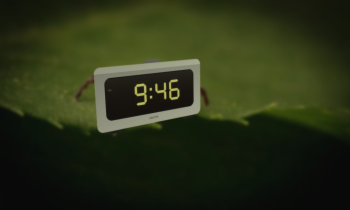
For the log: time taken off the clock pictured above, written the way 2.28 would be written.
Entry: 9.46
